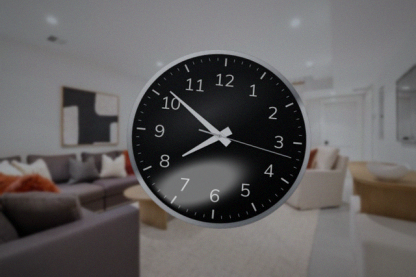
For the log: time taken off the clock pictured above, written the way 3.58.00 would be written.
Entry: 7.51.17
